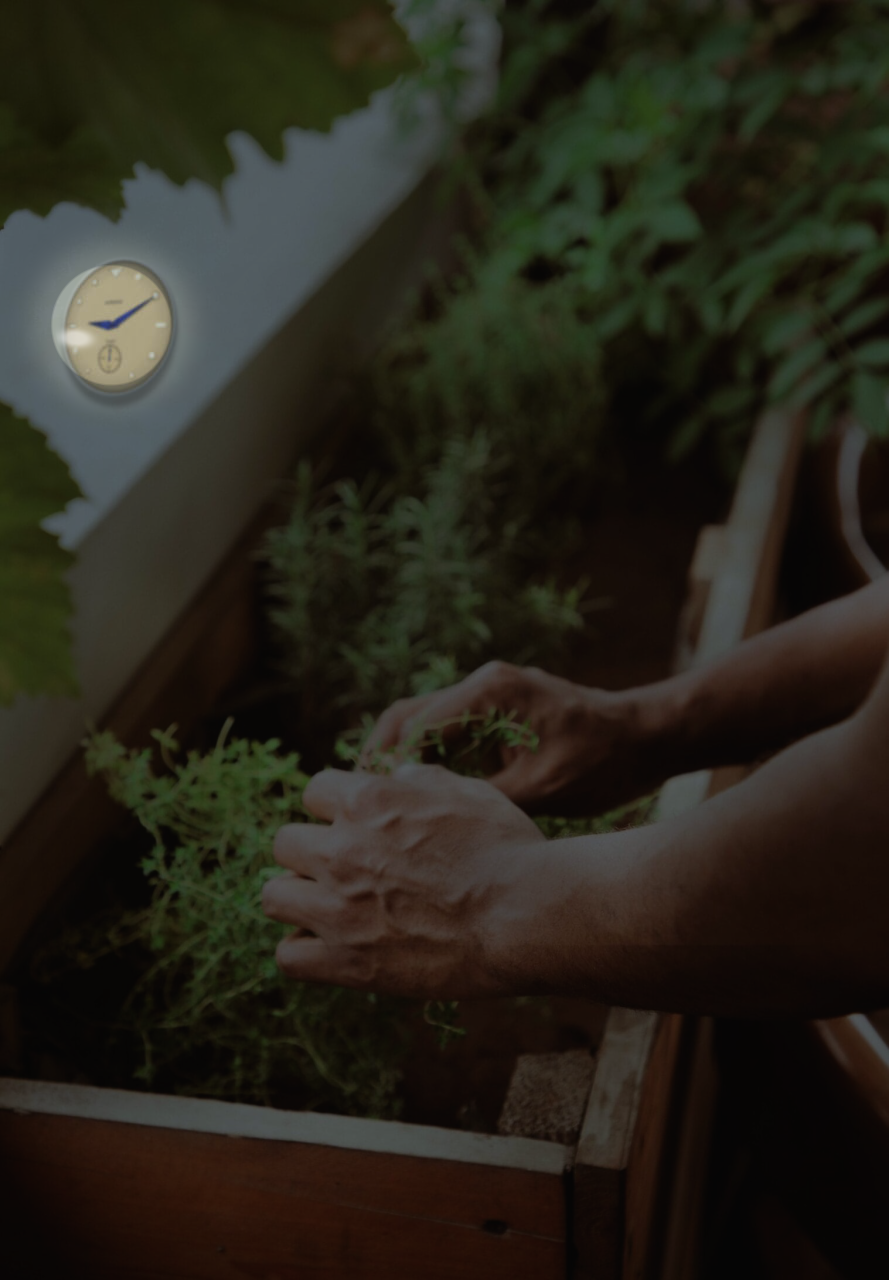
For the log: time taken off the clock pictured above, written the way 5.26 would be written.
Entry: 9.10
